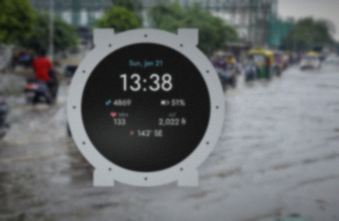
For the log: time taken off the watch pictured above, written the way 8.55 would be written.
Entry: 13.38
